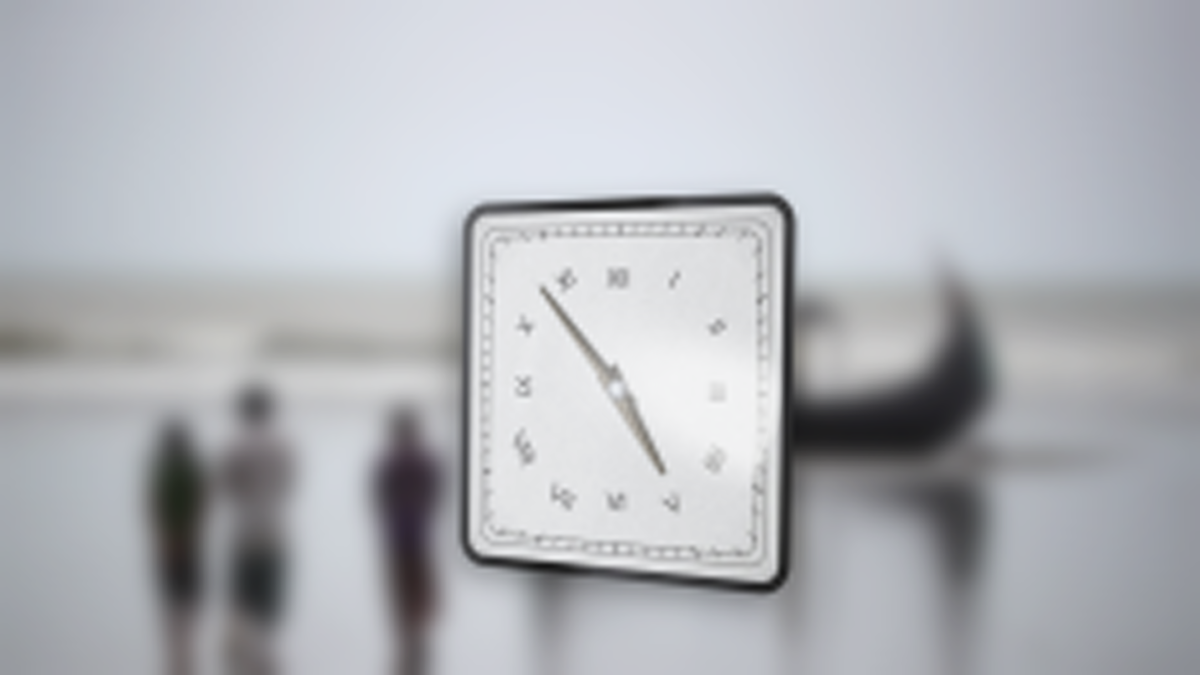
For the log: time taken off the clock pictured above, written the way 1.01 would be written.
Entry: 4.53
